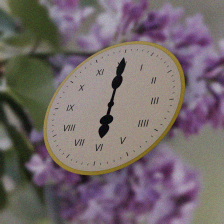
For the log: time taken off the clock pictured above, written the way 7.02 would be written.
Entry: 6.00
